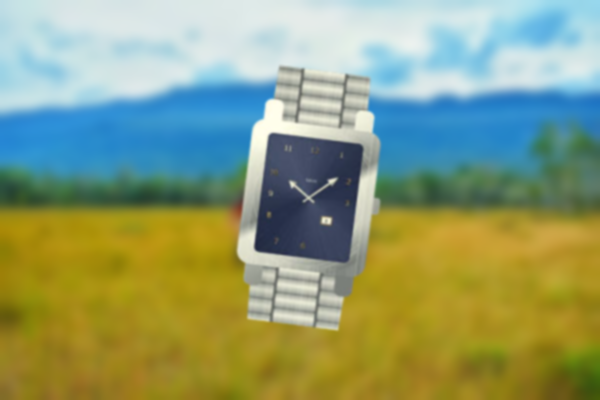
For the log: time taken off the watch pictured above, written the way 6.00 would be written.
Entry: 10.08
